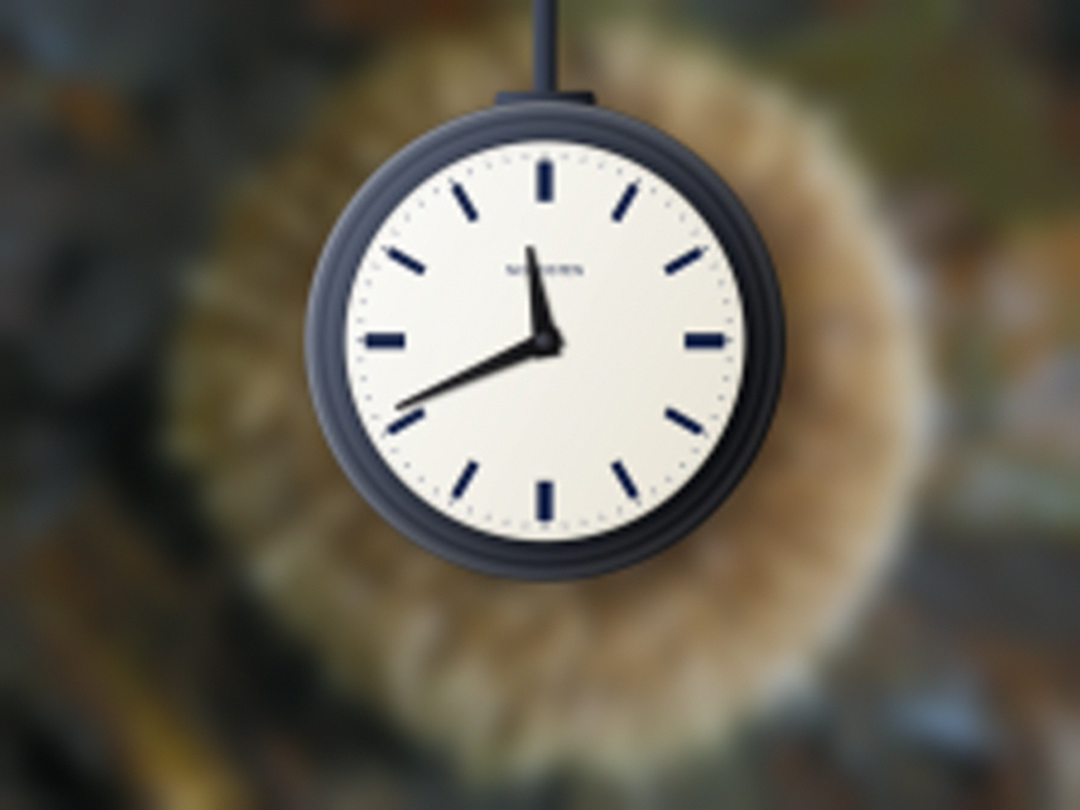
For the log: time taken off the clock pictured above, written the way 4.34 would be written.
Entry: 11.41
